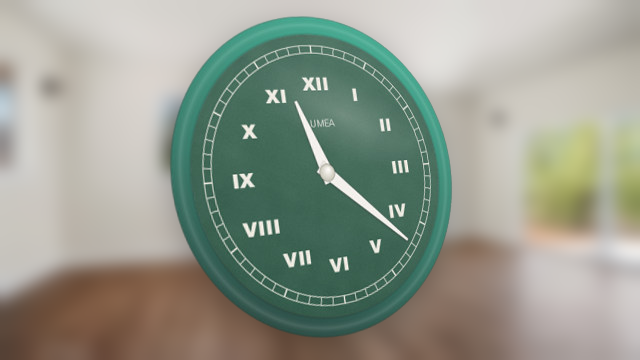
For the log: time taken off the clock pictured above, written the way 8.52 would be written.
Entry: 11.22
